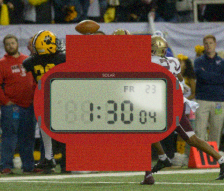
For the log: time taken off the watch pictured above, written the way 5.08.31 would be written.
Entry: 1.30.04
